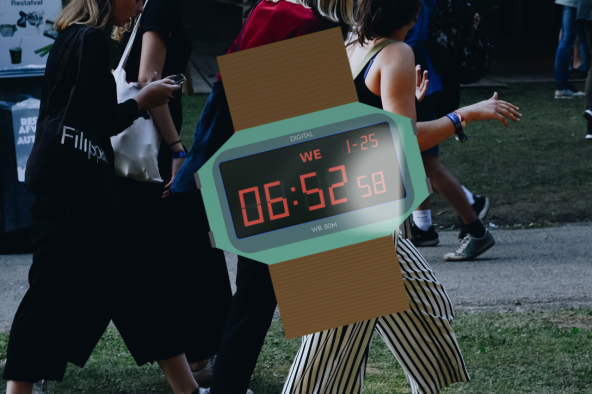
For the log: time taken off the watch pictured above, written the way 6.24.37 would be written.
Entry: 6.52.58
